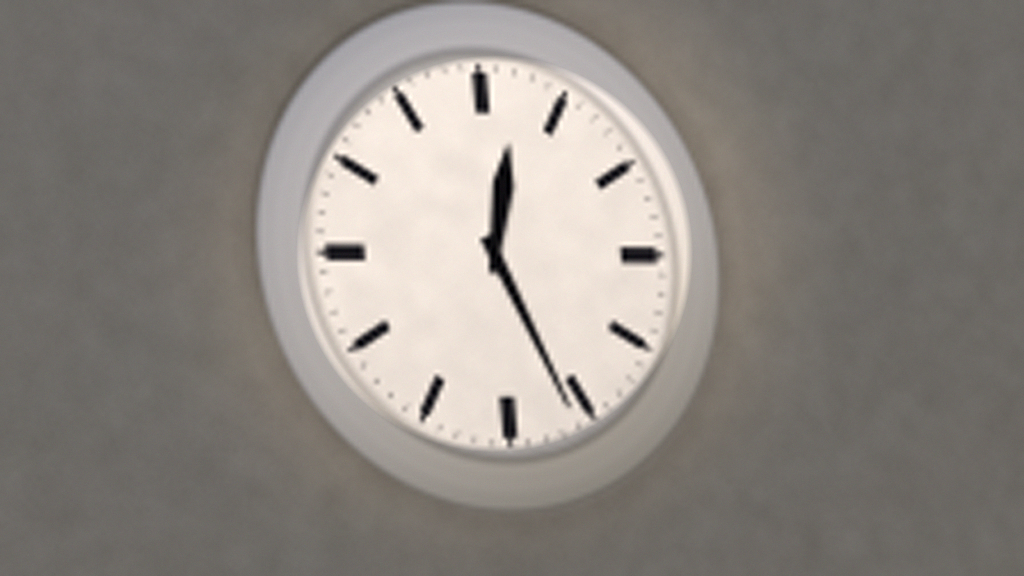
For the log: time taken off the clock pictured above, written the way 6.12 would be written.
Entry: 12.26
